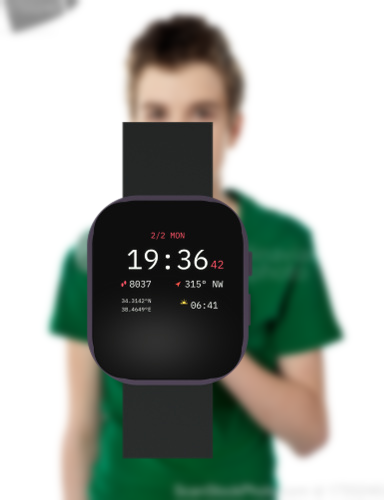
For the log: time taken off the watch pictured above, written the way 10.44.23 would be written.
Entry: 19.36.42
